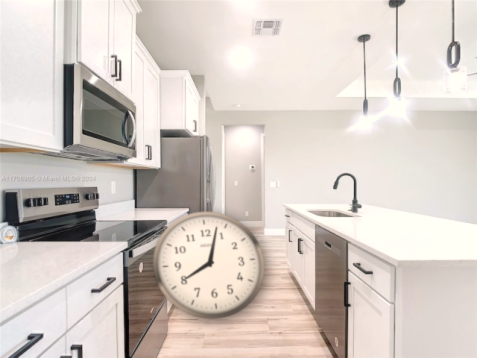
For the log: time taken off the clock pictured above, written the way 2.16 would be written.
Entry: 8.03
